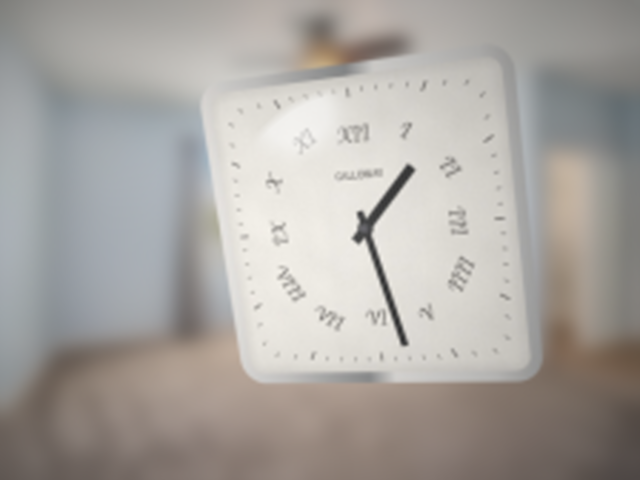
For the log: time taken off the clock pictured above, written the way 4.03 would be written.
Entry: 1.28
